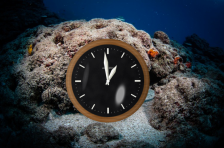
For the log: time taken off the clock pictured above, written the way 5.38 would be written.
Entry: 12.59
